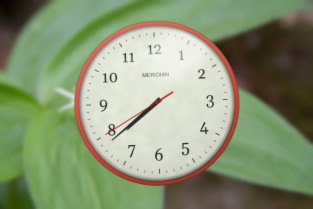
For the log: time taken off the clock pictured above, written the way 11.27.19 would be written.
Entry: 7.38.40
